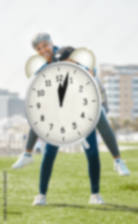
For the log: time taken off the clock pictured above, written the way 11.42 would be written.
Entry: 12.03
